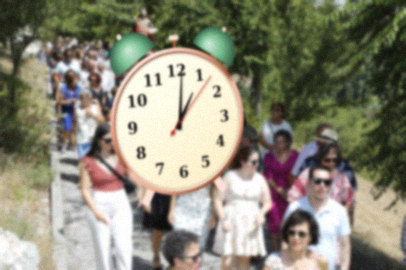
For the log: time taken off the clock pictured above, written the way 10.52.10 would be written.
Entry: 1.01.07
